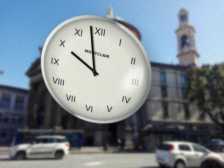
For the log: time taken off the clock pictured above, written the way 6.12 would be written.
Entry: 9.58
